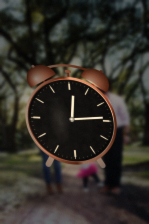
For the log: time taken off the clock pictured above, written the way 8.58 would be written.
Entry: 12.14
